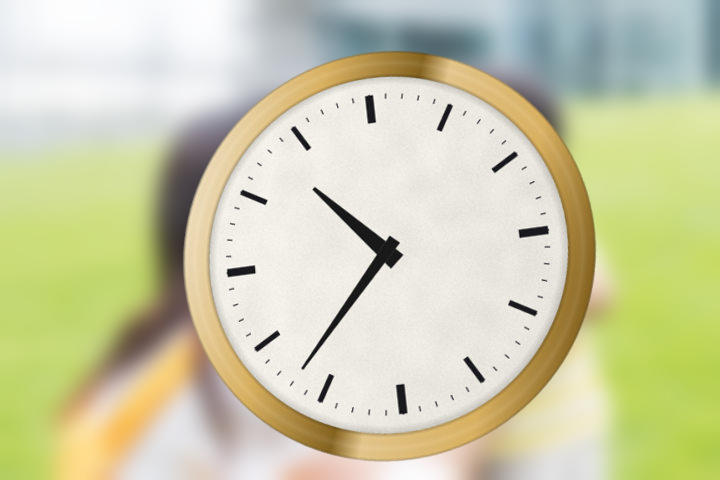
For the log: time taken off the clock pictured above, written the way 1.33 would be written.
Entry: 10.37
